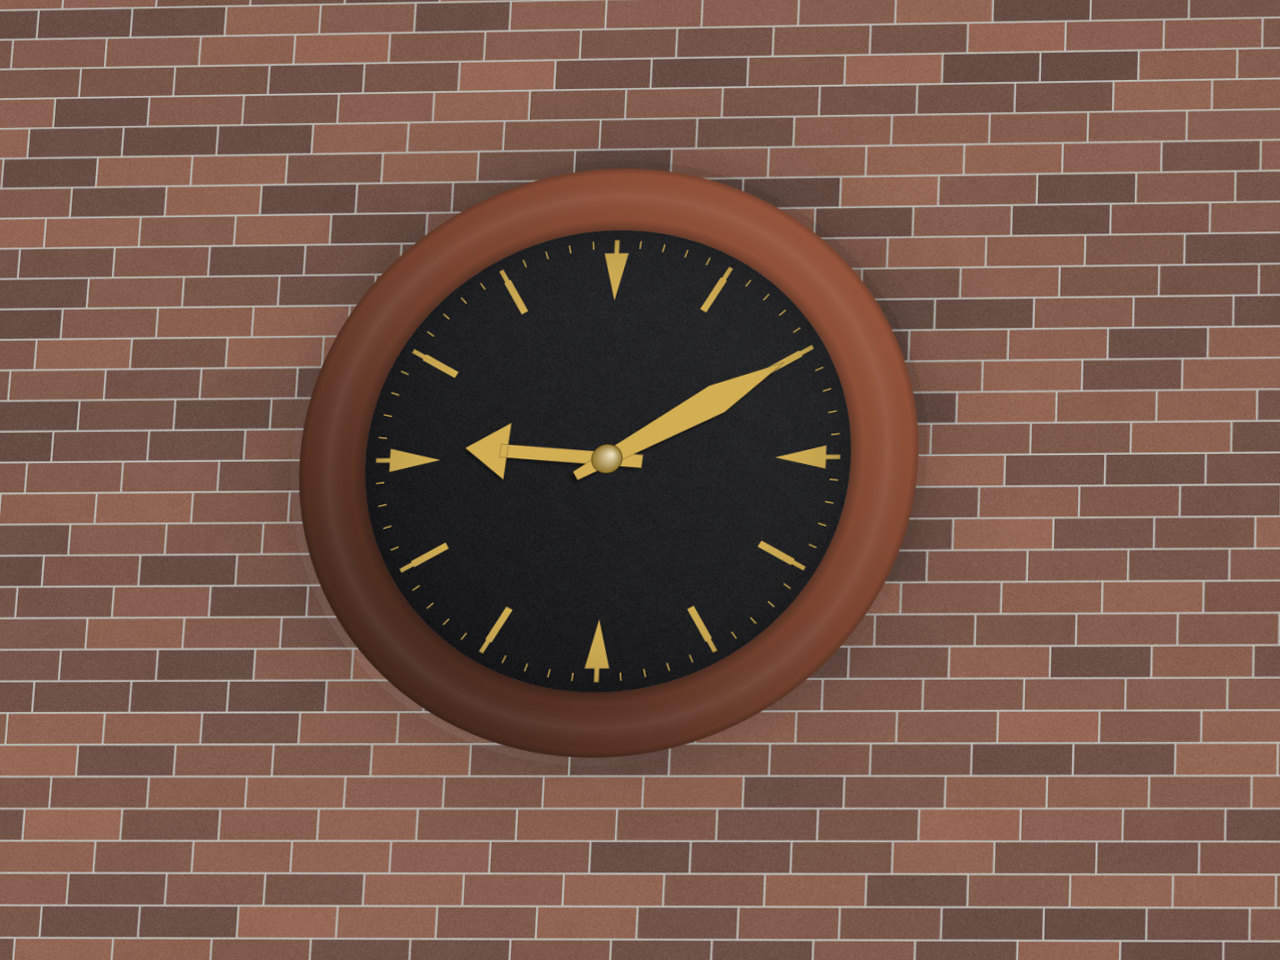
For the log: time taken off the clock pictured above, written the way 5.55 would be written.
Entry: 9.10
